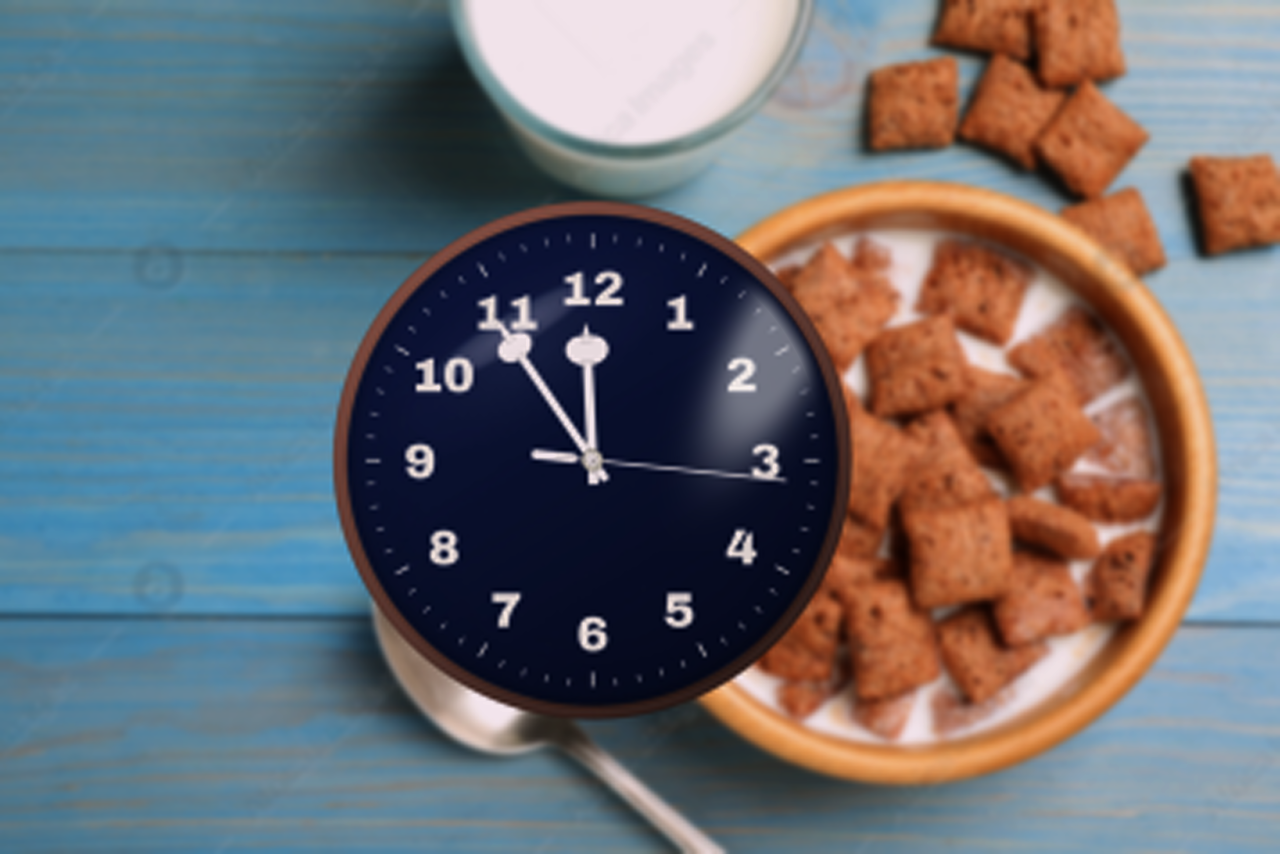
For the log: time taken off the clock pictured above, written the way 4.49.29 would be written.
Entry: 11.54.16
